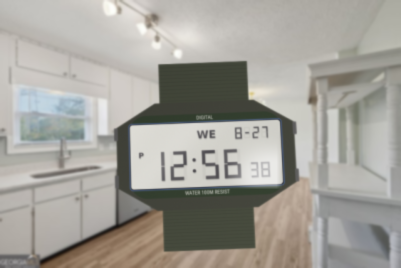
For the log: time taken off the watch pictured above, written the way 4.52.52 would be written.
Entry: 12.56.38
